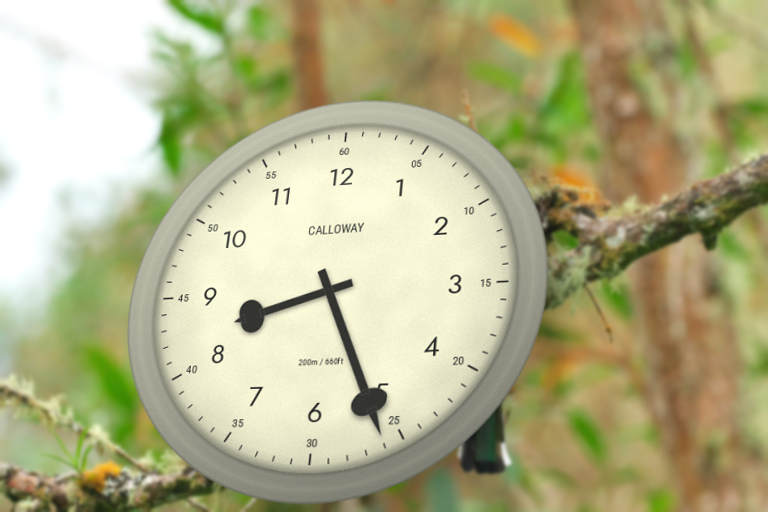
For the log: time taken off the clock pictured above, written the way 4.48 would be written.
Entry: 8.26
